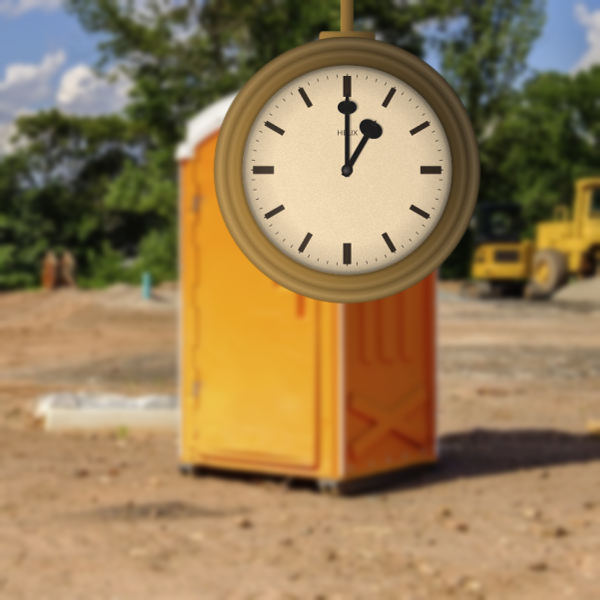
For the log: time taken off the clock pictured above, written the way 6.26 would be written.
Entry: 1.00
